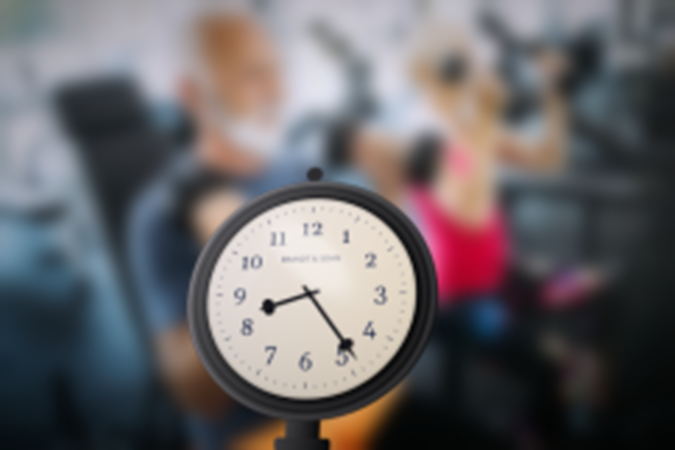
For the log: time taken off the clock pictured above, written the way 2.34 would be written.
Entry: 8.24
